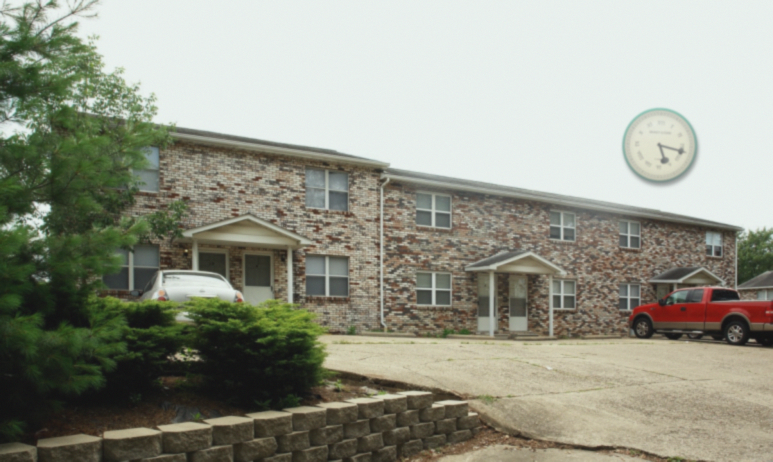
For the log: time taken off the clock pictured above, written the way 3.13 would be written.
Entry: 5.17
